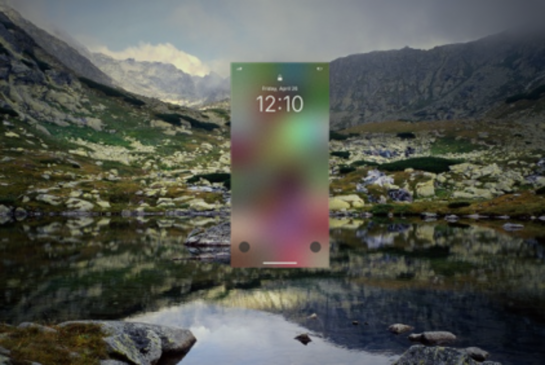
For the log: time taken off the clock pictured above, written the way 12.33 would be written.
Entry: 12.10
